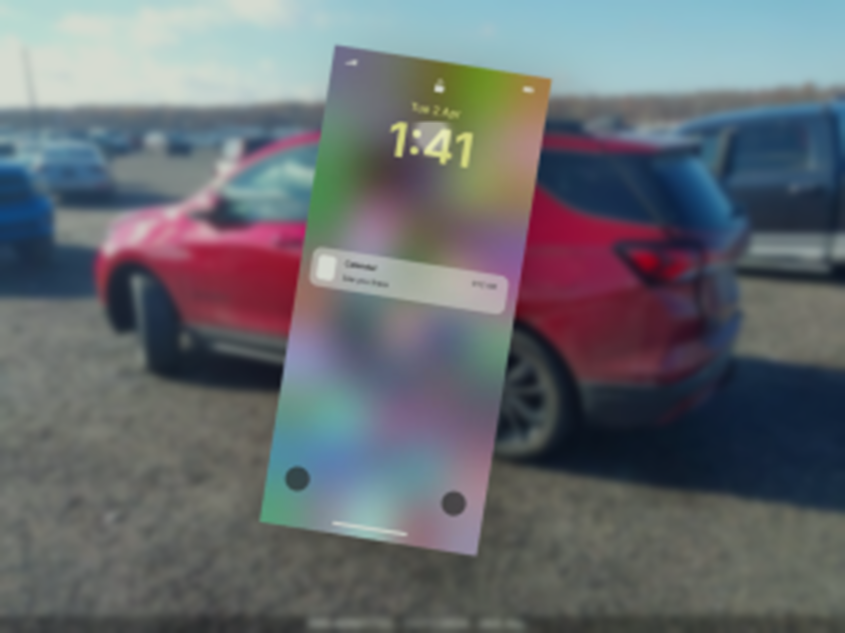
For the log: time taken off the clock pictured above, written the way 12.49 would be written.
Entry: 1.41
